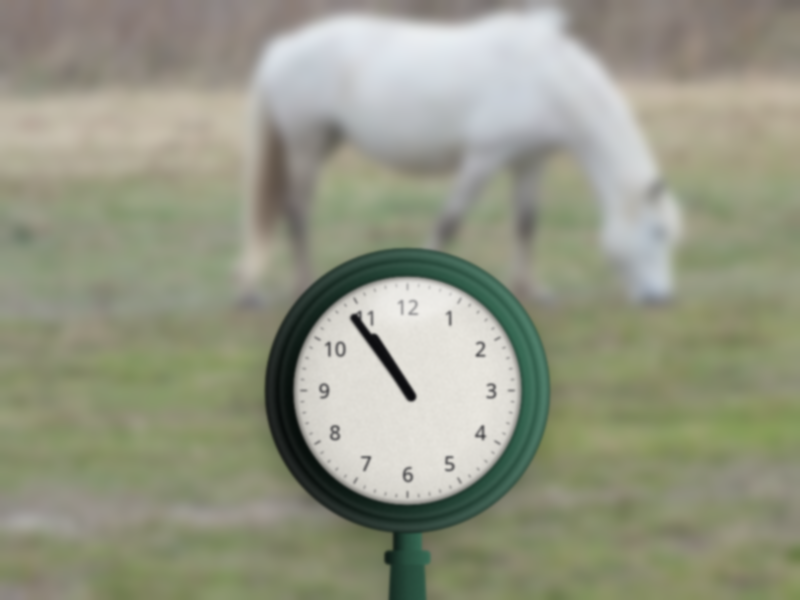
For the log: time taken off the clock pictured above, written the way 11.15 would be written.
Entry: 10.54
